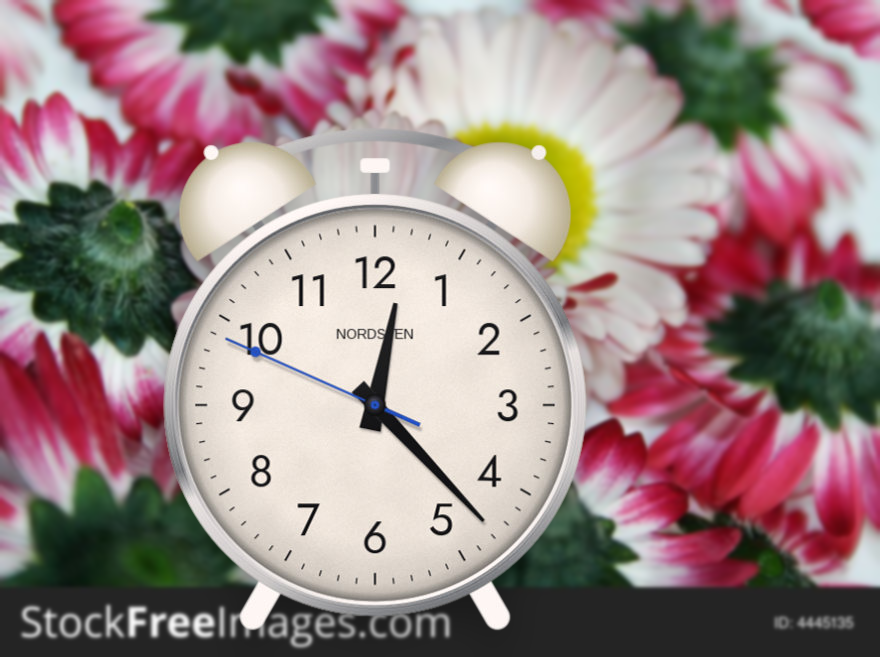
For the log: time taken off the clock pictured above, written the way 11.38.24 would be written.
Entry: 12.22.49
